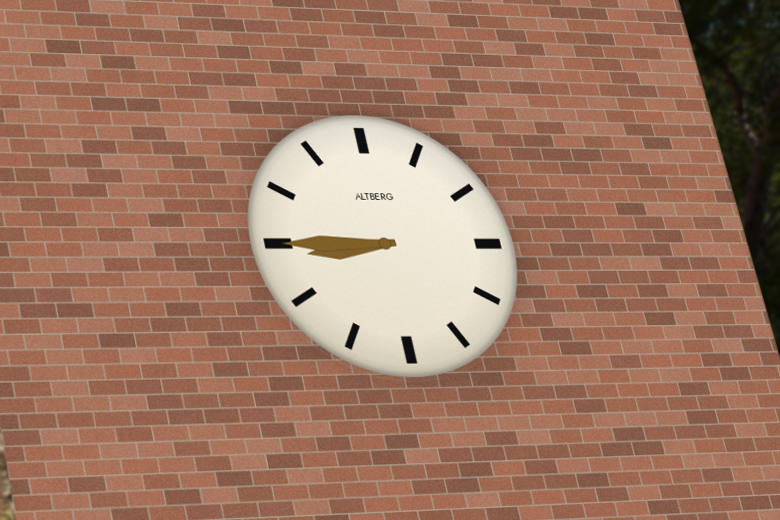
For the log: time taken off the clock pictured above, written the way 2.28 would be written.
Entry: 8.45
